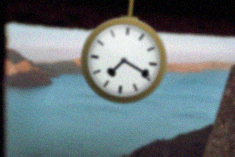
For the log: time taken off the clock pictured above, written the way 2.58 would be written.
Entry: 7.19
